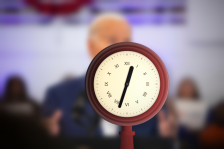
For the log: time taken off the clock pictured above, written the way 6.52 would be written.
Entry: 12.33
